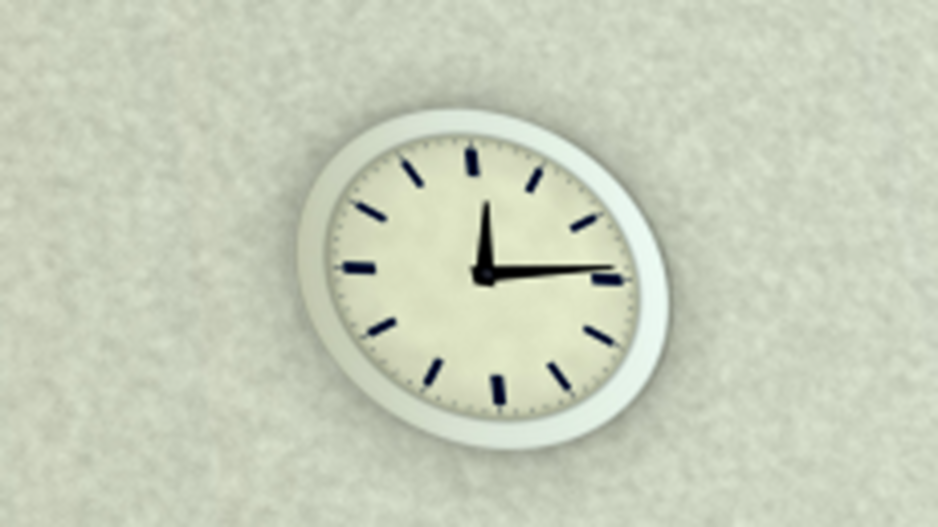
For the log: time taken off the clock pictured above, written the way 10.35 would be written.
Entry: 12.14
